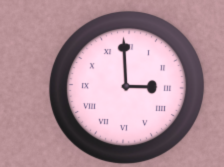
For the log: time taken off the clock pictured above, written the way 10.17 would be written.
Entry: 2.59
